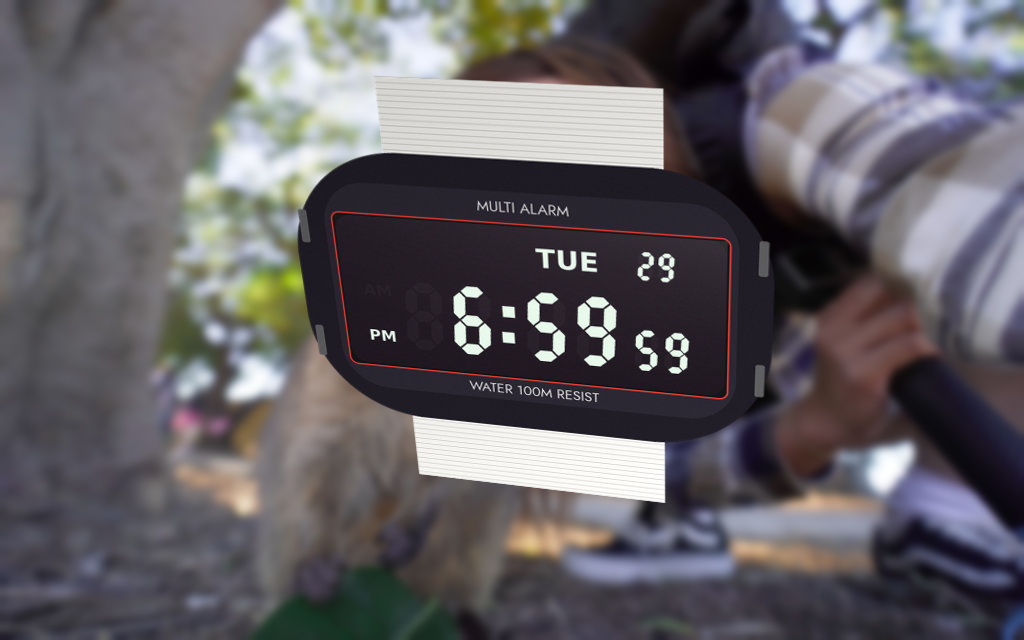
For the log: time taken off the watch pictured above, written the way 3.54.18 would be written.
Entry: 6.59.59
